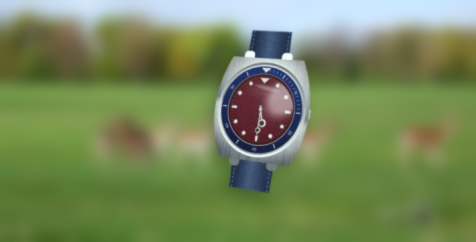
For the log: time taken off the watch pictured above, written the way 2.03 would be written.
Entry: 5.30
